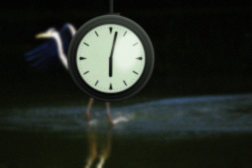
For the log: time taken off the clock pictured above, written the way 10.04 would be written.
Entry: 6.02
